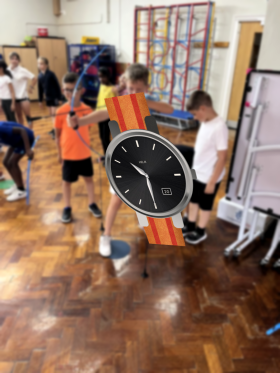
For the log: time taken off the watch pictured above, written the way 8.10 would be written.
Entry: 10.30
